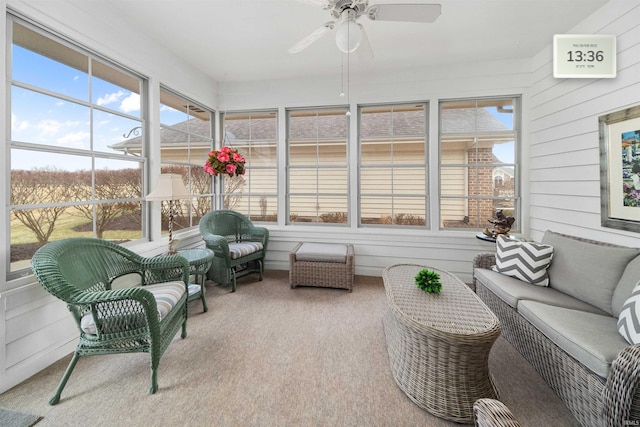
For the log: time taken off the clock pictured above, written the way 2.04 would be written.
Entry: 13.36
